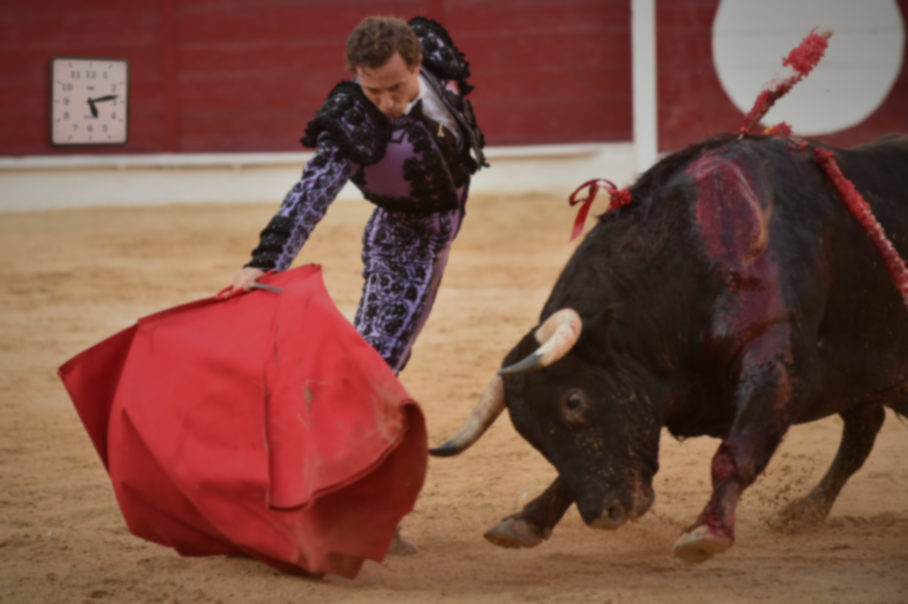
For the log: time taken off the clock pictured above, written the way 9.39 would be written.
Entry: 5.13
